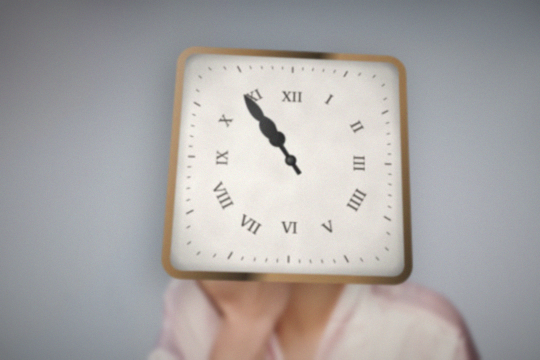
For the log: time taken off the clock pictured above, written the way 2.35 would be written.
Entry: 10.54
